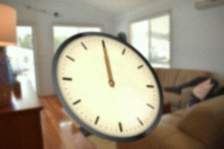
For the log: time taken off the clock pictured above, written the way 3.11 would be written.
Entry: 12.00
